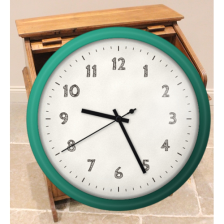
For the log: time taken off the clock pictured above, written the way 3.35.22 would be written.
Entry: 9.25.40
